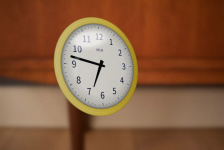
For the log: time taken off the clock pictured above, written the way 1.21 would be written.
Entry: 6.47
